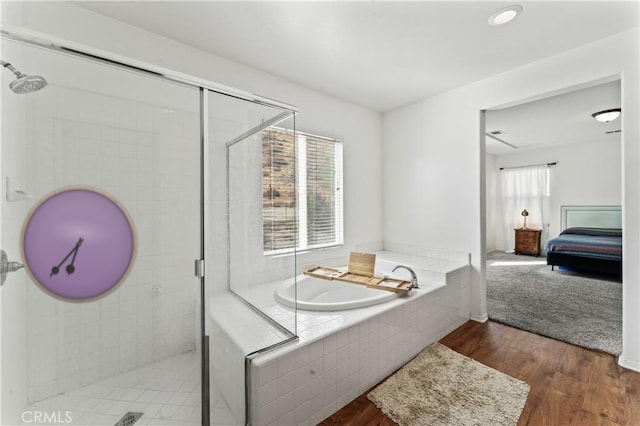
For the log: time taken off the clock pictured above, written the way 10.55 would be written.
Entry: 6.37
